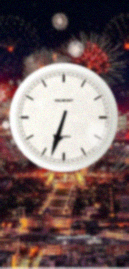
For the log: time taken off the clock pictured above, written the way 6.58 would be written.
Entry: 6.33
